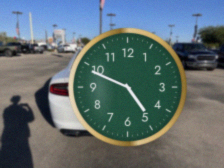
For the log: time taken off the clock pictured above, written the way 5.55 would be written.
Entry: 4.49
